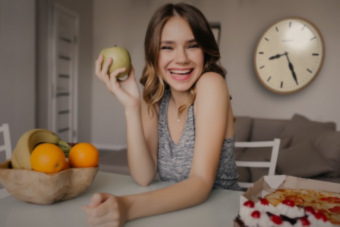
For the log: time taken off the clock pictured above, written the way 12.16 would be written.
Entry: 8.25
